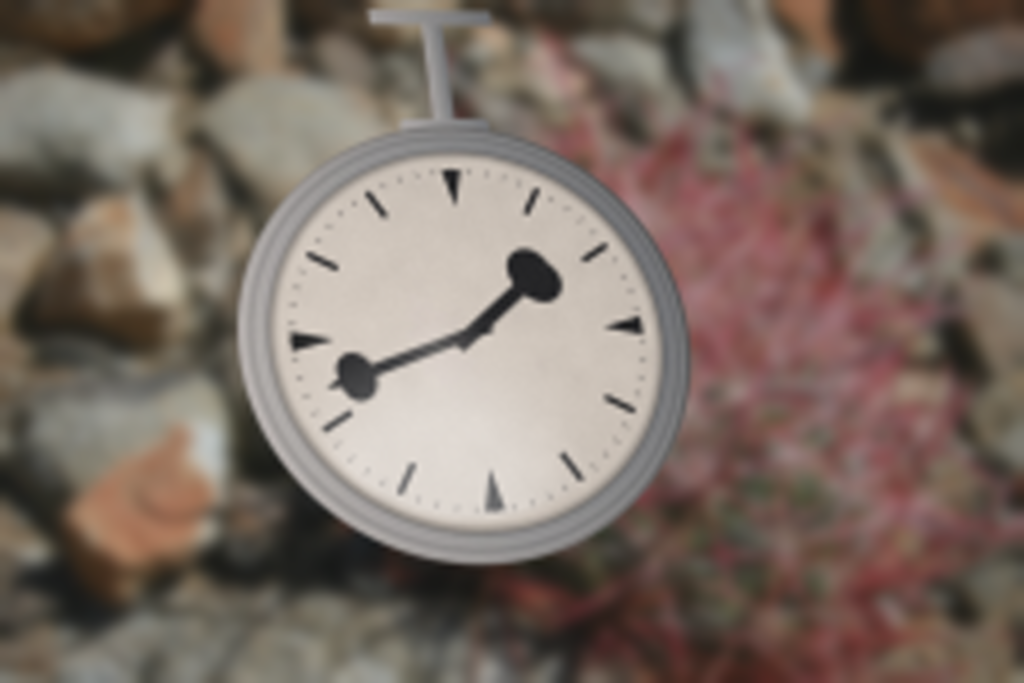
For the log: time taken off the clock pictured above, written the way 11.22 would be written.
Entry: 1.42
